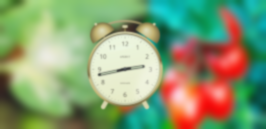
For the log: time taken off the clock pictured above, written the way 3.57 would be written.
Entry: 2.43
